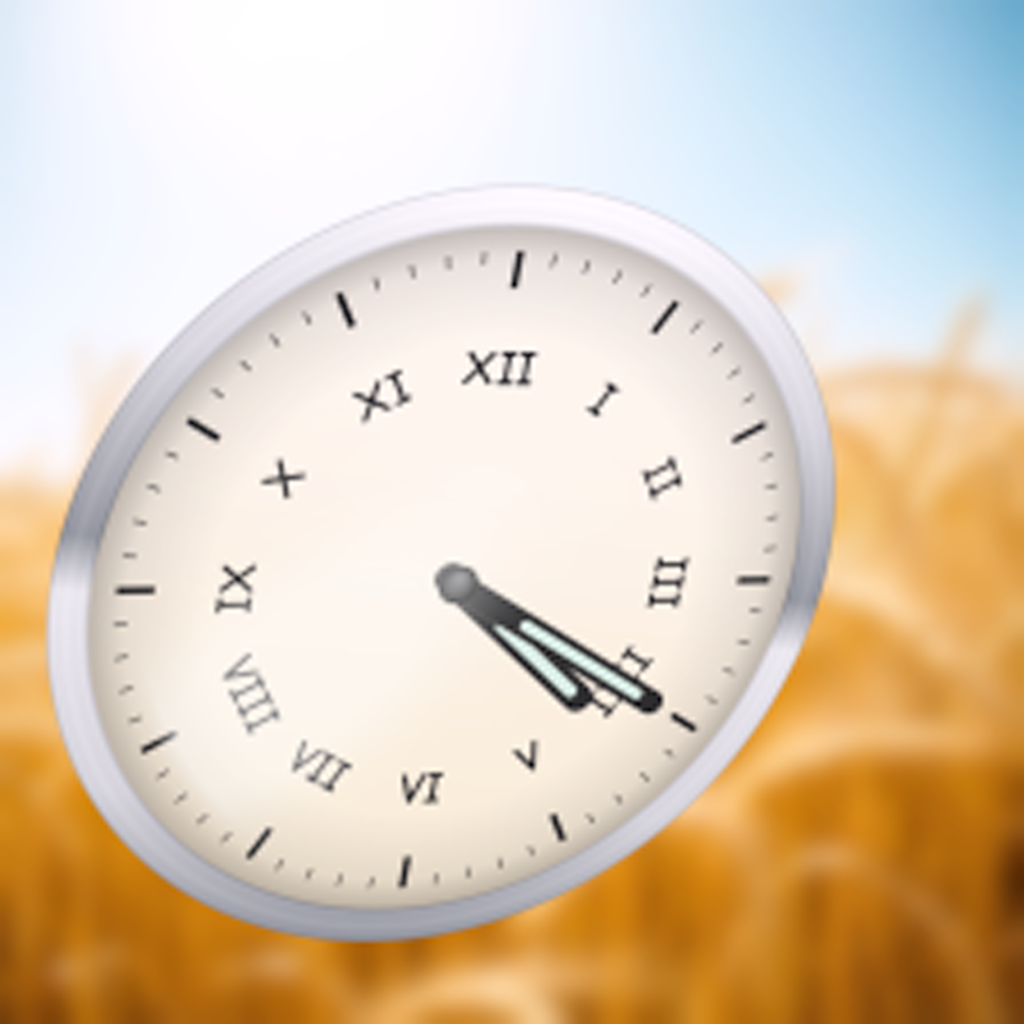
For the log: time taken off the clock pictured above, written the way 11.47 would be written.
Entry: 4.20
